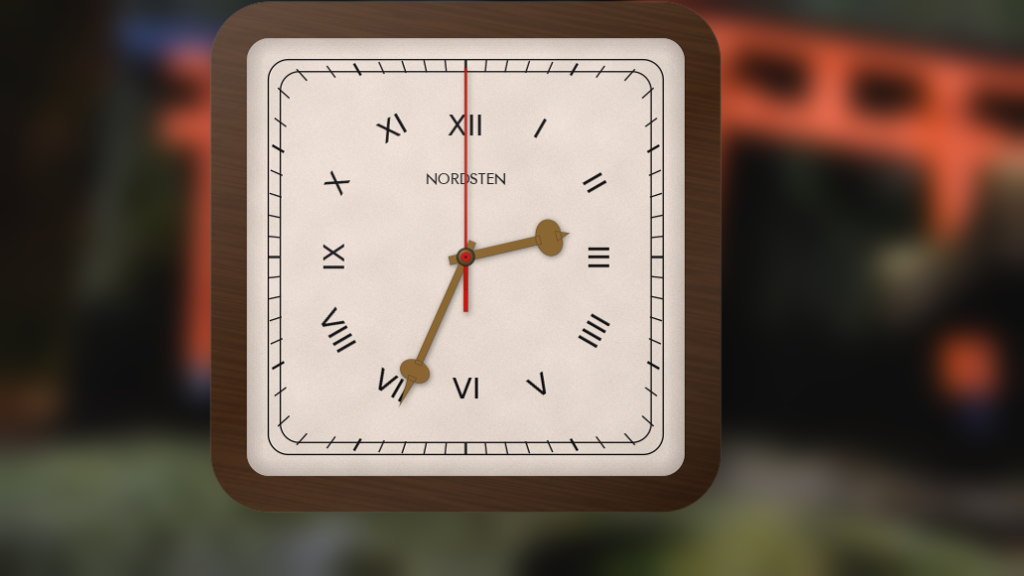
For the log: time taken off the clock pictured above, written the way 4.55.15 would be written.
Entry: 2.34.00
